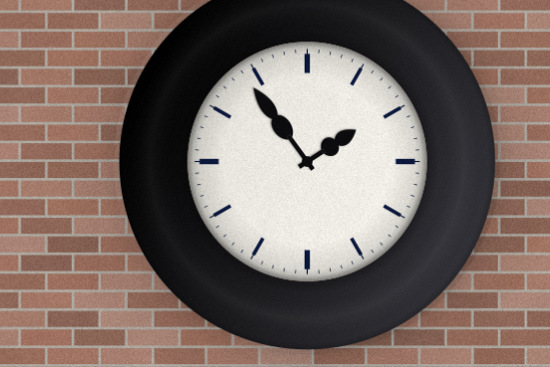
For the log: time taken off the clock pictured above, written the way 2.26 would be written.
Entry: 1.54
